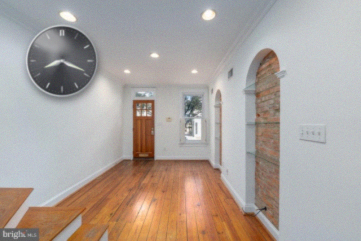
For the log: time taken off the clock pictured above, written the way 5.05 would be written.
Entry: 8.19
